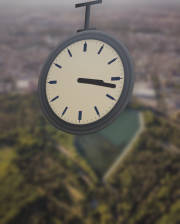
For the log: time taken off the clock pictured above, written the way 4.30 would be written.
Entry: 3.17
